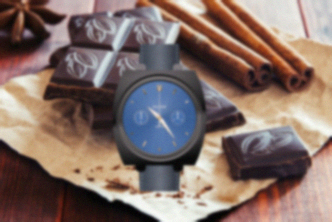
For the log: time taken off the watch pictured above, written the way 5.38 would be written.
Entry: 10.24
